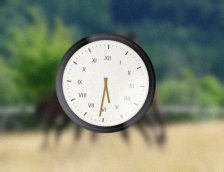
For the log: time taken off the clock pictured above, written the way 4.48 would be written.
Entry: 5.31
